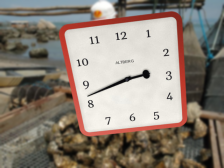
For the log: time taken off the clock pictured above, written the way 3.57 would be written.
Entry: 2.42
